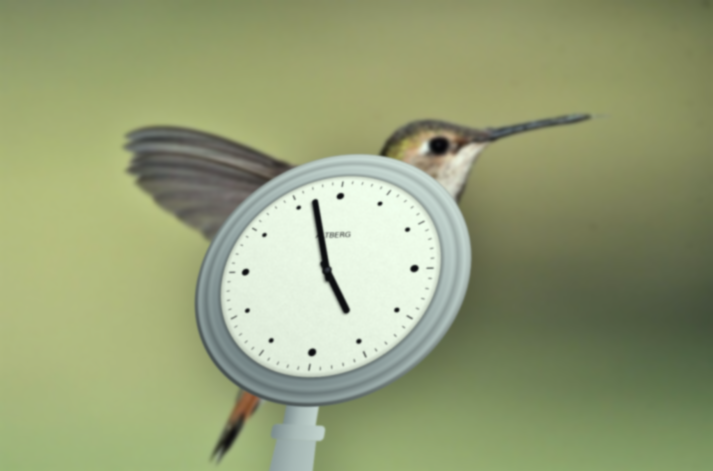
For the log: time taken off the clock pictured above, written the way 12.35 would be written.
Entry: 4.57
